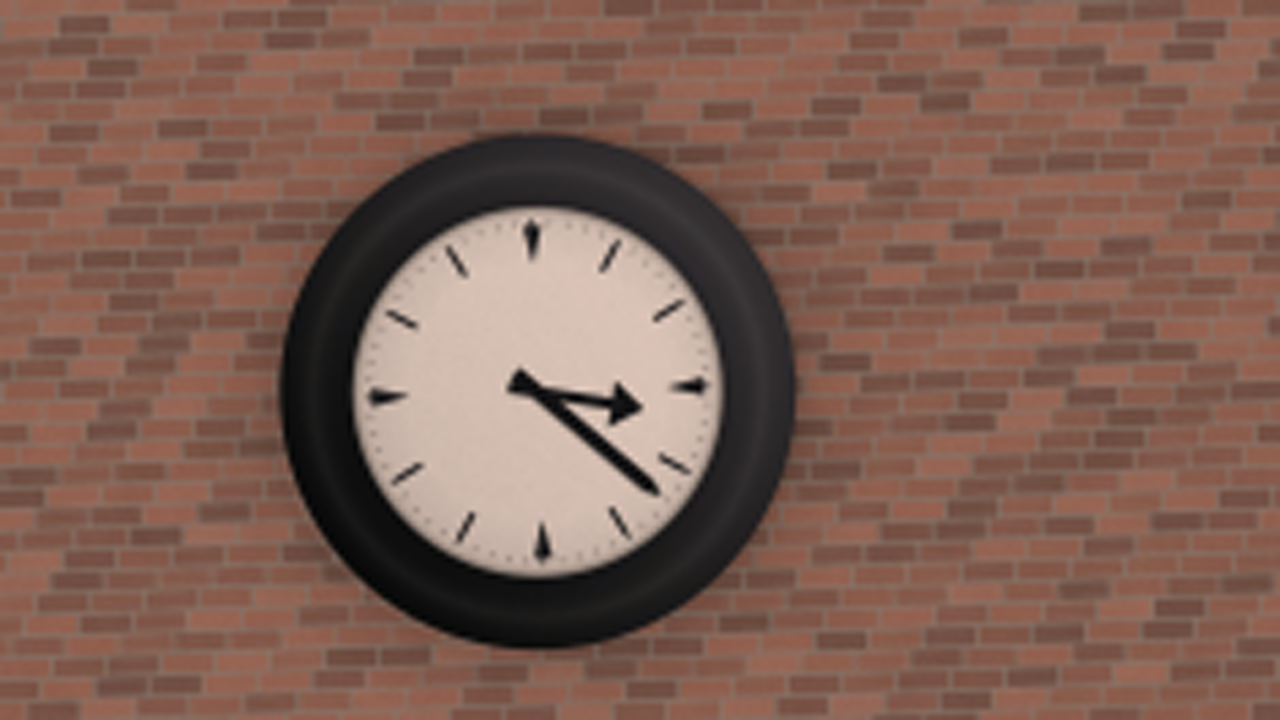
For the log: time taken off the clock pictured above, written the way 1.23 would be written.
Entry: 3.22
